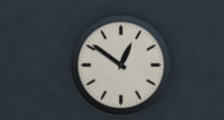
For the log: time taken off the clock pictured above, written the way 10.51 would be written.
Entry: 12.51
